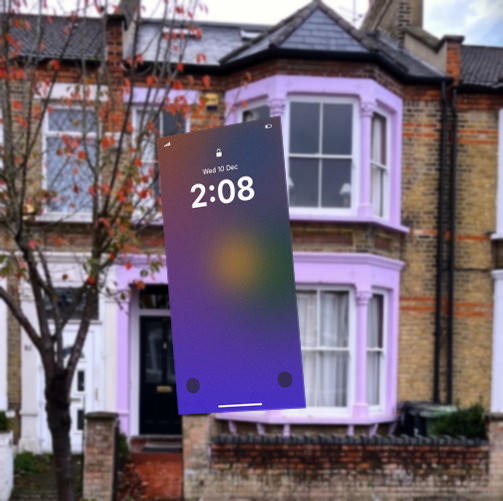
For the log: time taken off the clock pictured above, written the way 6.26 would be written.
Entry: 2.08
